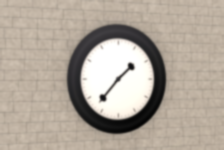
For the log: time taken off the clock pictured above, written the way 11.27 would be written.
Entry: 1.37
